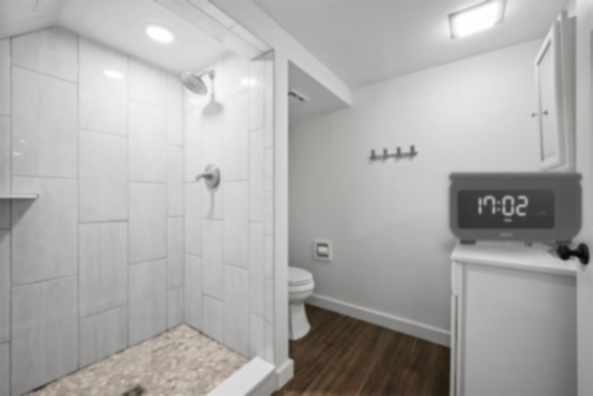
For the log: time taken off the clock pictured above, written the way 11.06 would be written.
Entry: 17.02
